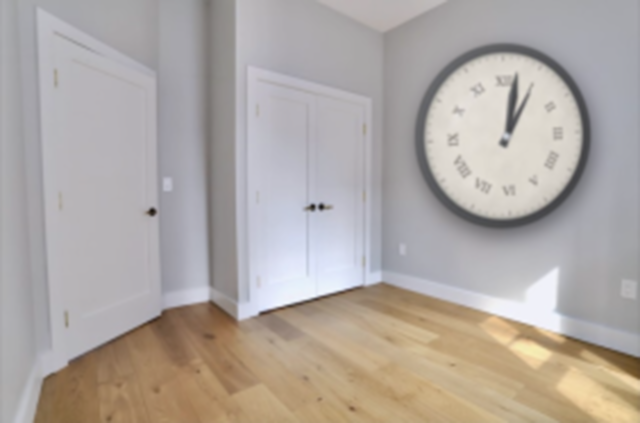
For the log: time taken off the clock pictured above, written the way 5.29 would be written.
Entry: 1.02
